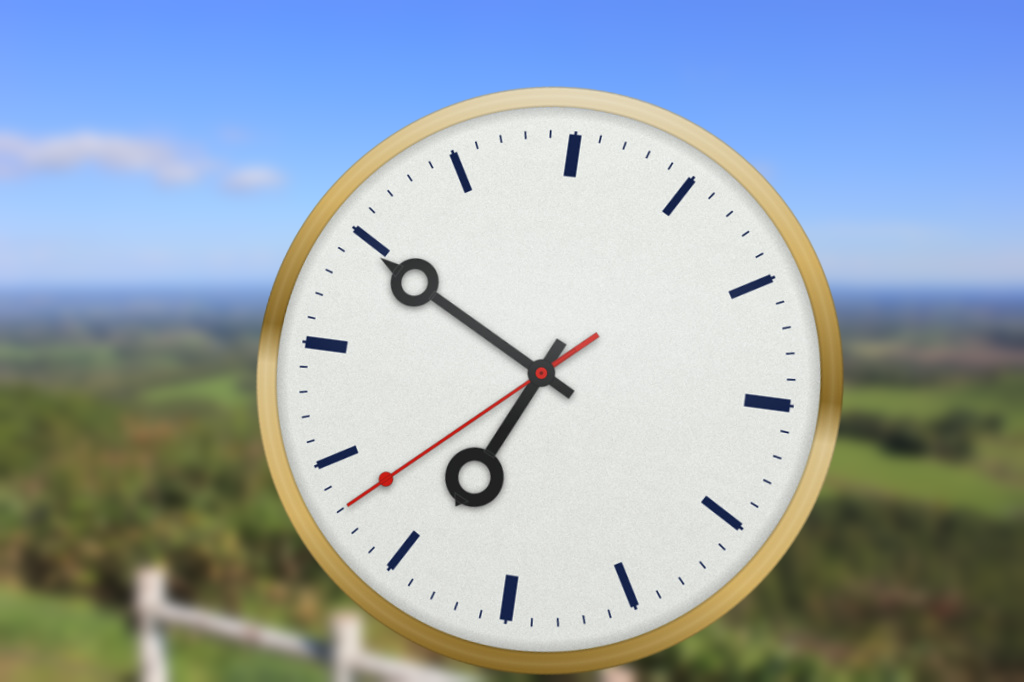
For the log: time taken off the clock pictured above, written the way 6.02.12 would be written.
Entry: 6.49.38
